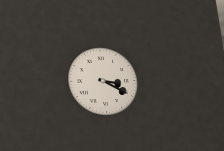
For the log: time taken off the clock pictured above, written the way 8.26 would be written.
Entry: 3.20
